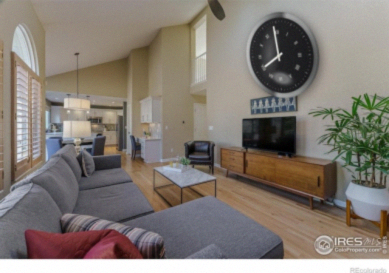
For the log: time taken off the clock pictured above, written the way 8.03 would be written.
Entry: 7.59
